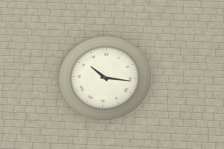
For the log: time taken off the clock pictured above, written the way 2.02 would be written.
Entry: 10.16
